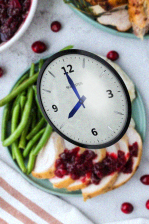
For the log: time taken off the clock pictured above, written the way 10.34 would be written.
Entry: 7.59
